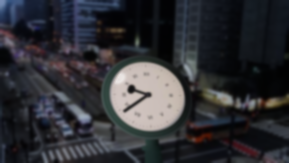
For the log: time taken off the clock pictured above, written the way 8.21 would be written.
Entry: 9.39
